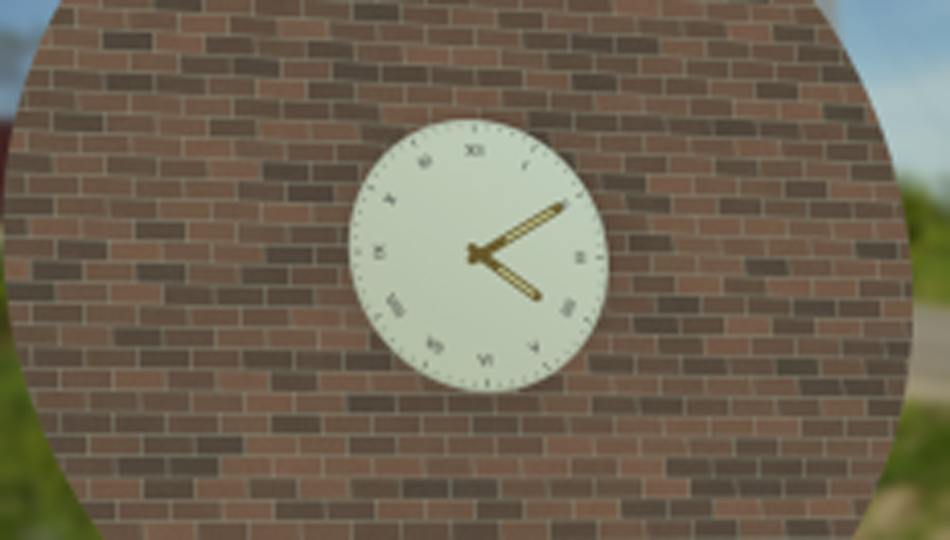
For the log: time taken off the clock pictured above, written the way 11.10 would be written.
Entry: 4.10
